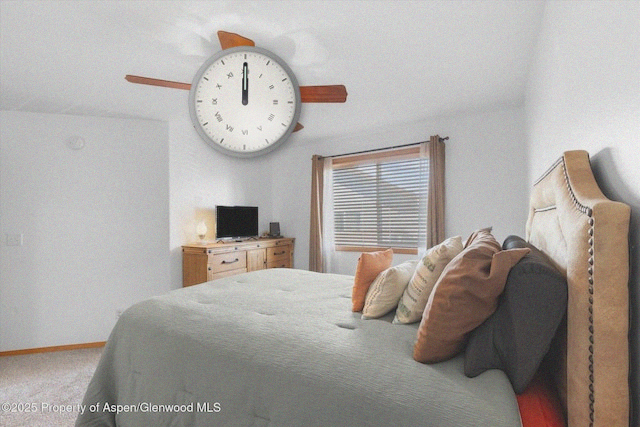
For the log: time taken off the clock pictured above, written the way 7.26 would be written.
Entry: 12.00
